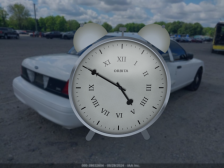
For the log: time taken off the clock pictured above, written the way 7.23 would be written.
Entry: 4.50
